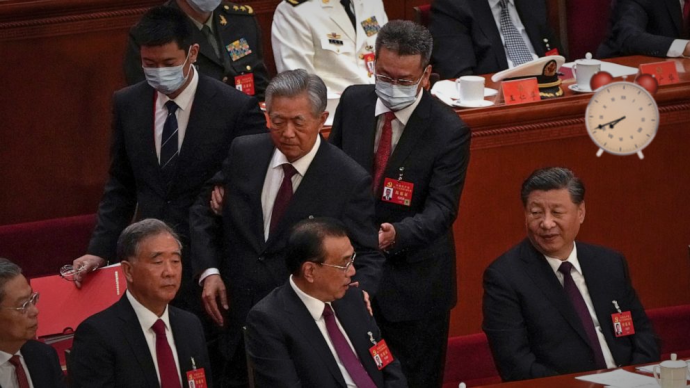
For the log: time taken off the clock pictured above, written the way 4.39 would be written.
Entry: 7.41
